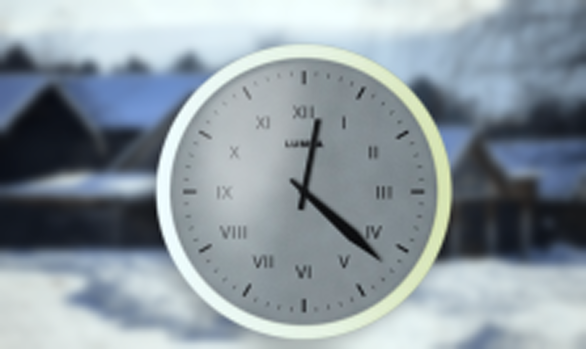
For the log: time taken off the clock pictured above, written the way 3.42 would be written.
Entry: 12.22
